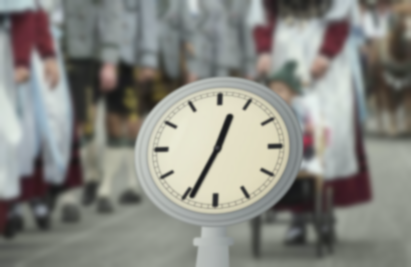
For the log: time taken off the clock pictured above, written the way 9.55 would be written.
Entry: 12.34
